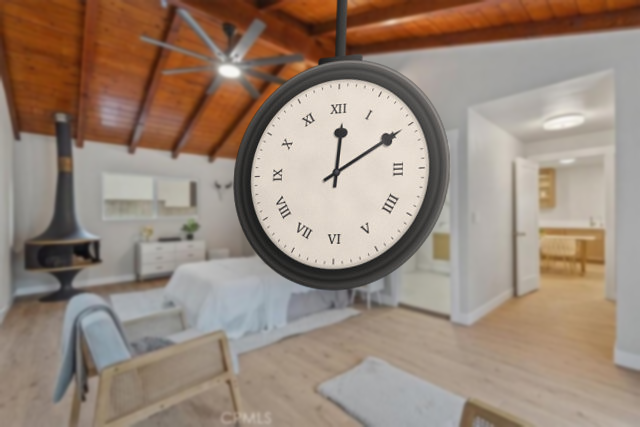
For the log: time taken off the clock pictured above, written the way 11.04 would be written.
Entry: 12.10
